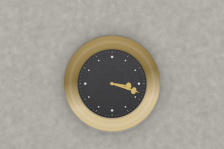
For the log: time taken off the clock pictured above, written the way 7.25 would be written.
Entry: 3.18
